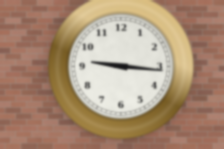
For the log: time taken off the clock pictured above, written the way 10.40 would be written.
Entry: 9.16
